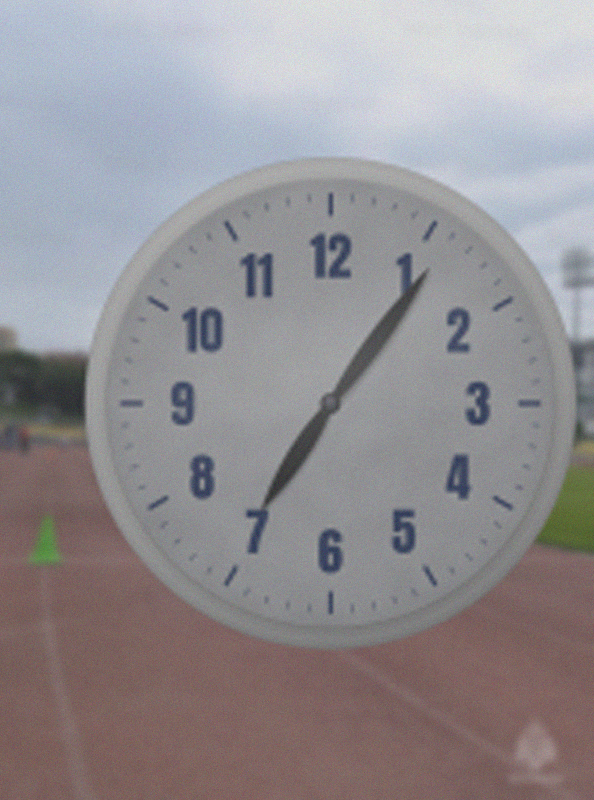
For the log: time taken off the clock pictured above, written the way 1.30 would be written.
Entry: 7.06
